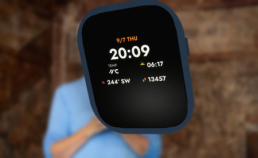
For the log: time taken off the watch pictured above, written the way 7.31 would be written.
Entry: 20.09
